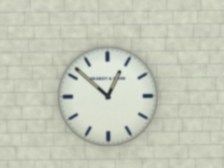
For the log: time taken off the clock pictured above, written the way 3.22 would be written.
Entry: 12.52
